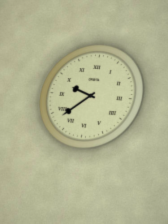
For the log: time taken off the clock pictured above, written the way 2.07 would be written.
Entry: 9.38
